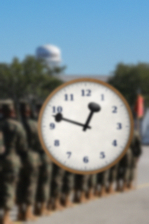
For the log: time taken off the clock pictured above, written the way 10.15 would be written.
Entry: 12.48
